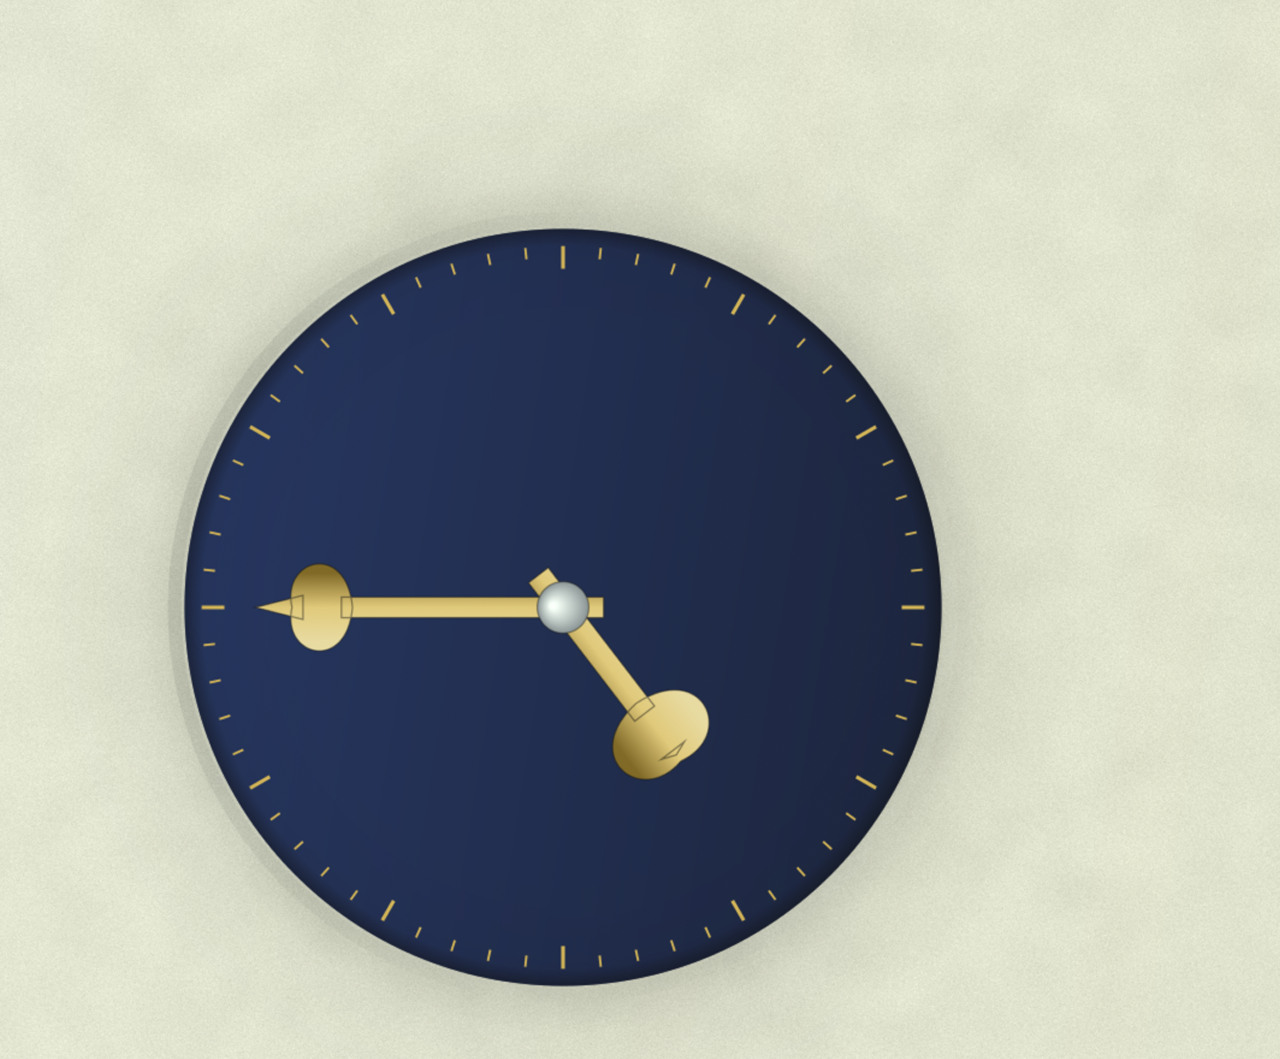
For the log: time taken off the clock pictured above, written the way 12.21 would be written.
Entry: 4.45
